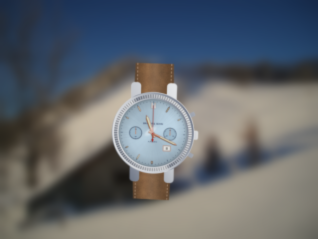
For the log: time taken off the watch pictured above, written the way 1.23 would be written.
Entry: 11.19
